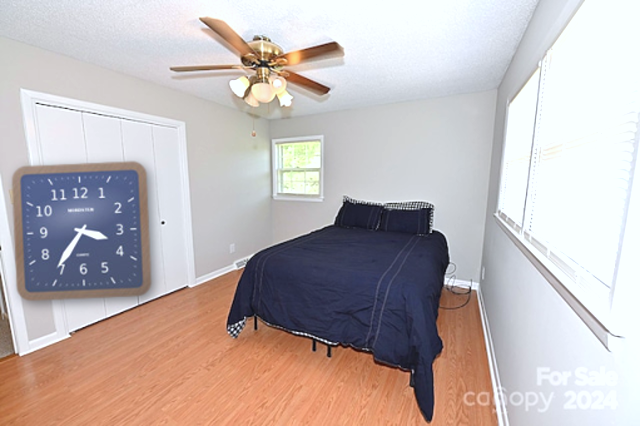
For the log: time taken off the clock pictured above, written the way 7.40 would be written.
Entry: 3.36
